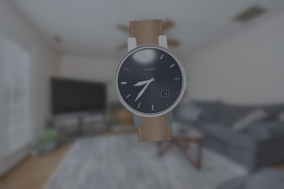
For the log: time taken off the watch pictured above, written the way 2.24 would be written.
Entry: 8.37
